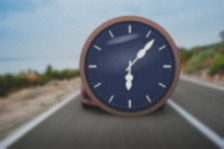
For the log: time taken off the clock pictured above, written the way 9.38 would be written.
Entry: 6.07
